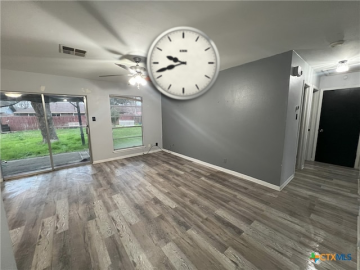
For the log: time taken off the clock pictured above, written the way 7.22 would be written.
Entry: 9.42
